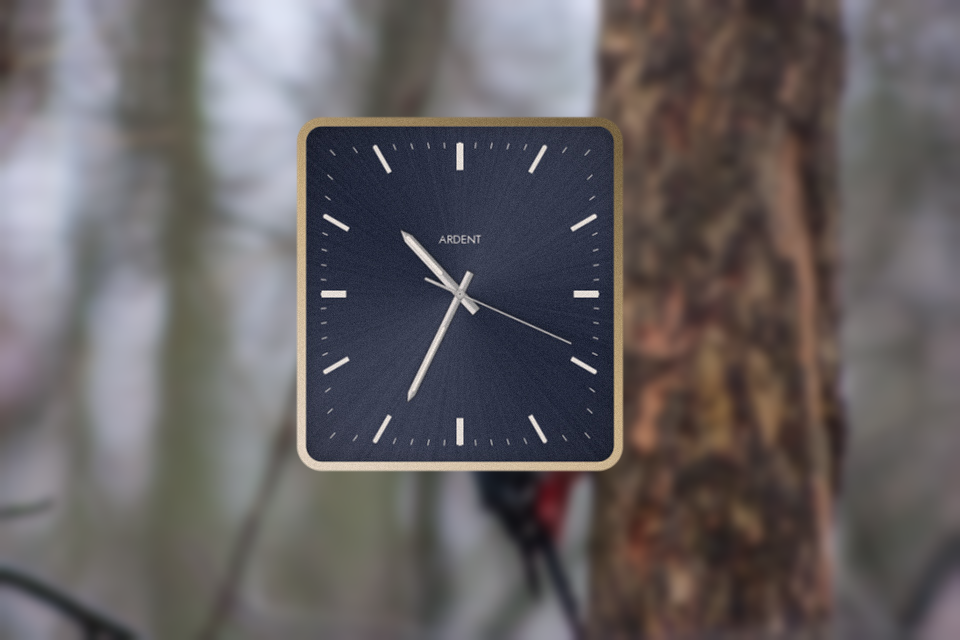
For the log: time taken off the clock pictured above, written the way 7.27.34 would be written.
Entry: 10.34.19
